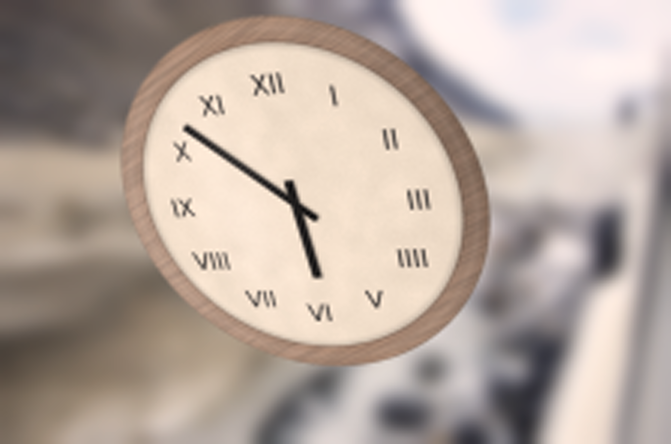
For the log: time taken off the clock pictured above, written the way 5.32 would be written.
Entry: 5.52
